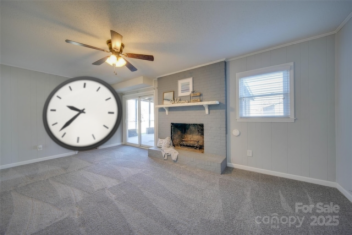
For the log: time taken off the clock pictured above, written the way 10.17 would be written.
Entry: 9.37
